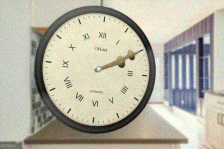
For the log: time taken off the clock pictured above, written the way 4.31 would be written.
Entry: 2.10
